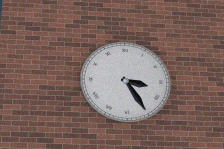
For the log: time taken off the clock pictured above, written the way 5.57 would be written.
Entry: 3.25
